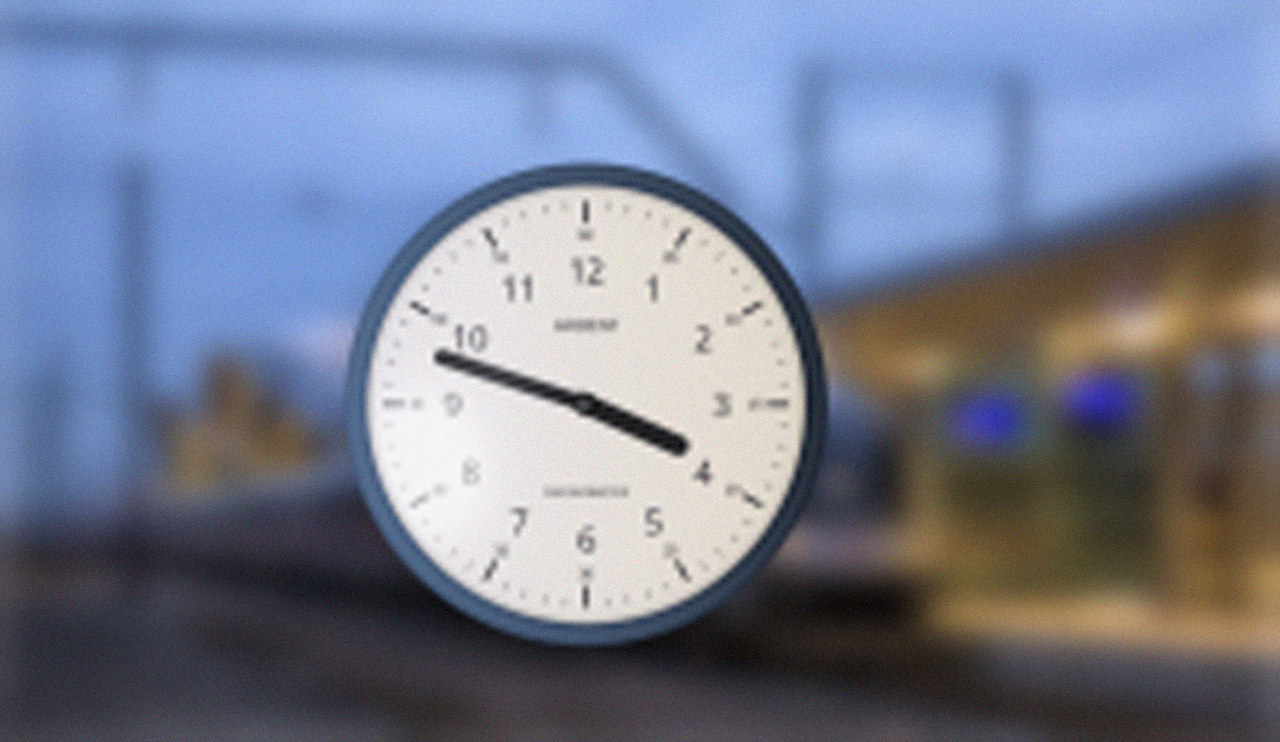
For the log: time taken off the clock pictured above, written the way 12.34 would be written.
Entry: 3.48
